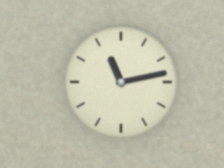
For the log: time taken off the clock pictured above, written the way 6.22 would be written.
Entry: 11.13
